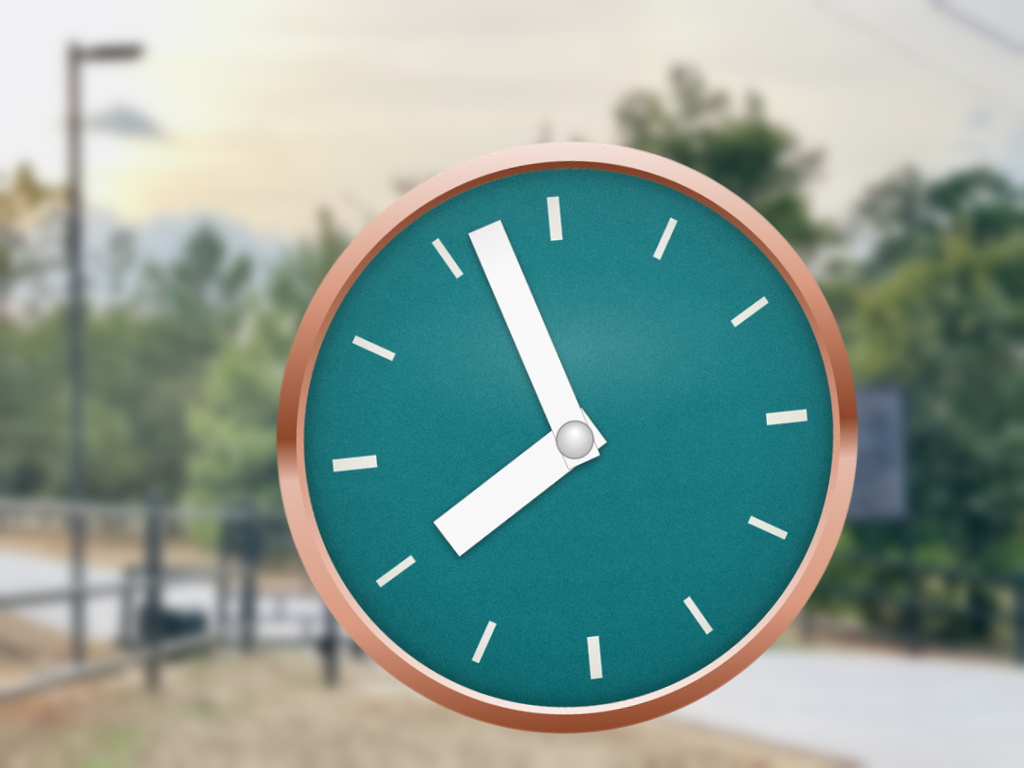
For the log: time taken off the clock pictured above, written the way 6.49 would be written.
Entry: 7.57
